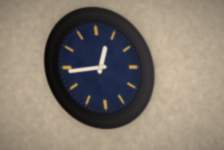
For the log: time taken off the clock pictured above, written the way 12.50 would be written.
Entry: 12.44
